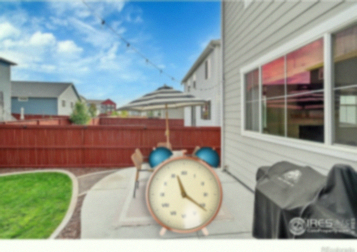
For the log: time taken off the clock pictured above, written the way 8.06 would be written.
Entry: 11.21
